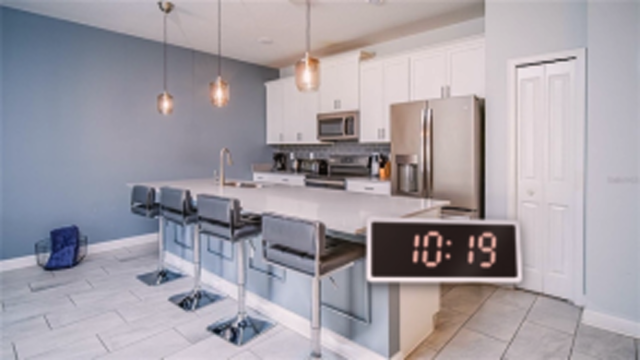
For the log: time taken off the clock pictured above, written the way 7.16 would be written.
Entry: 10.19
